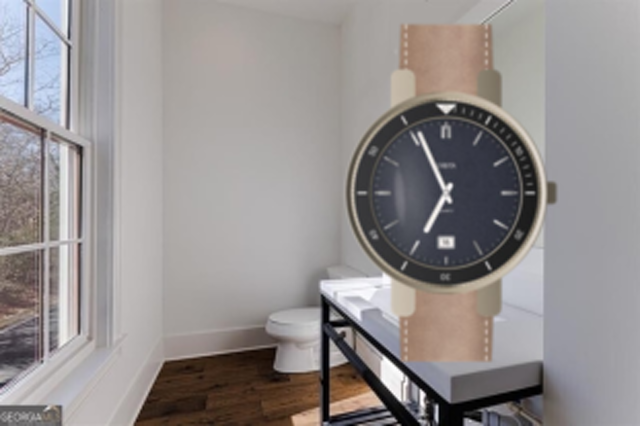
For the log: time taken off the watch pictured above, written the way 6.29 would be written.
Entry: 6.56
